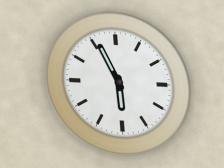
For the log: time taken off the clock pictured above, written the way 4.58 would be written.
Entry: 5.56
